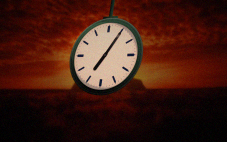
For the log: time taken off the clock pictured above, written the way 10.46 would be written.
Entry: 7.05
